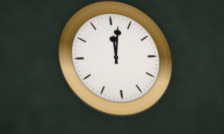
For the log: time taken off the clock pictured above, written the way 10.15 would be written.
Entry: 12.02
